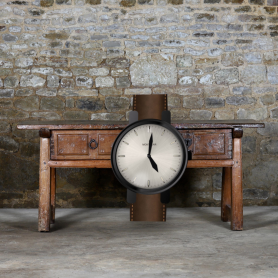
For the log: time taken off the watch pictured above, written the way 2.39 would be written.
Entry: 5.01
